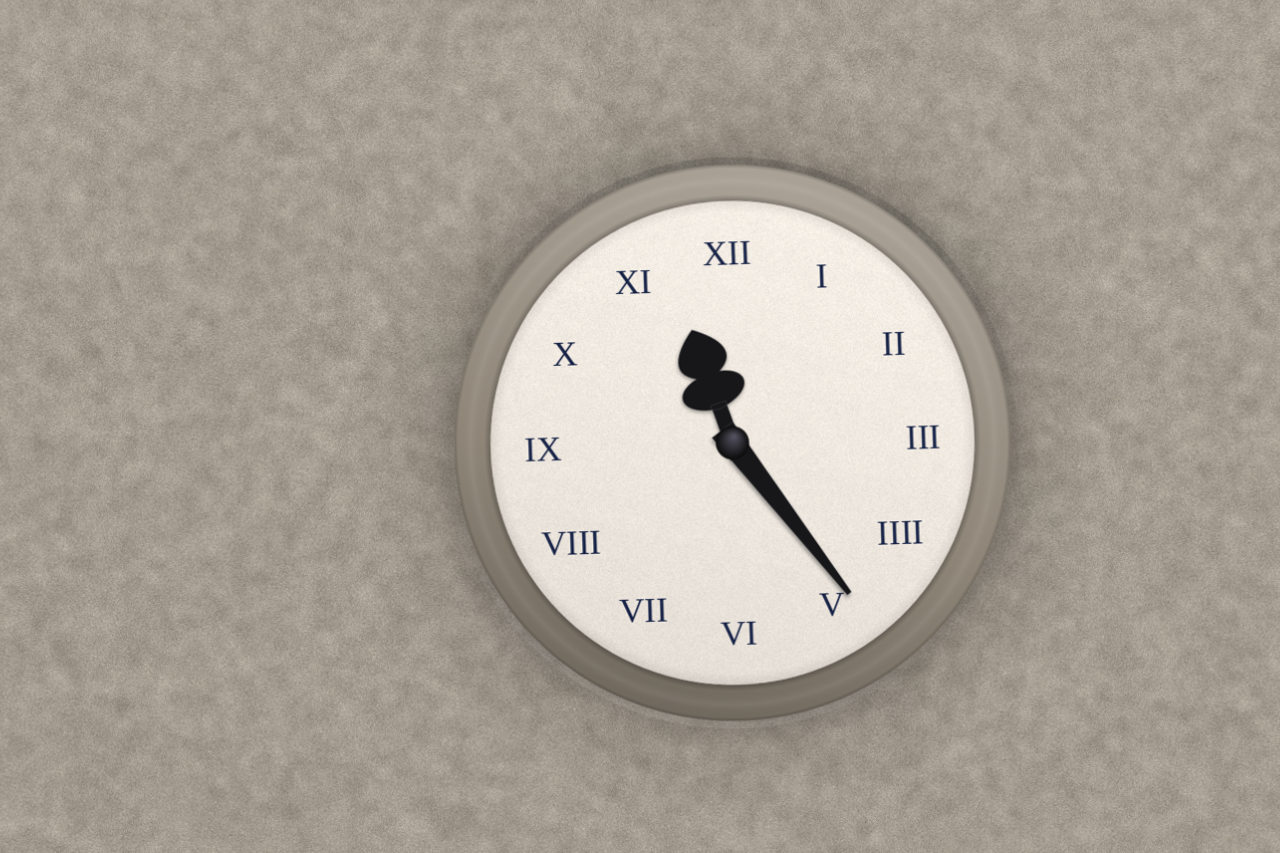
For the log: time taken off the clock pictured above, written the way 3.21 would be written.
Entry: 11.24
